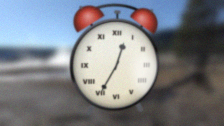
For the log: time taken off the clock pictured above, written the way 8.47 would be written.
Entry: 12.35
